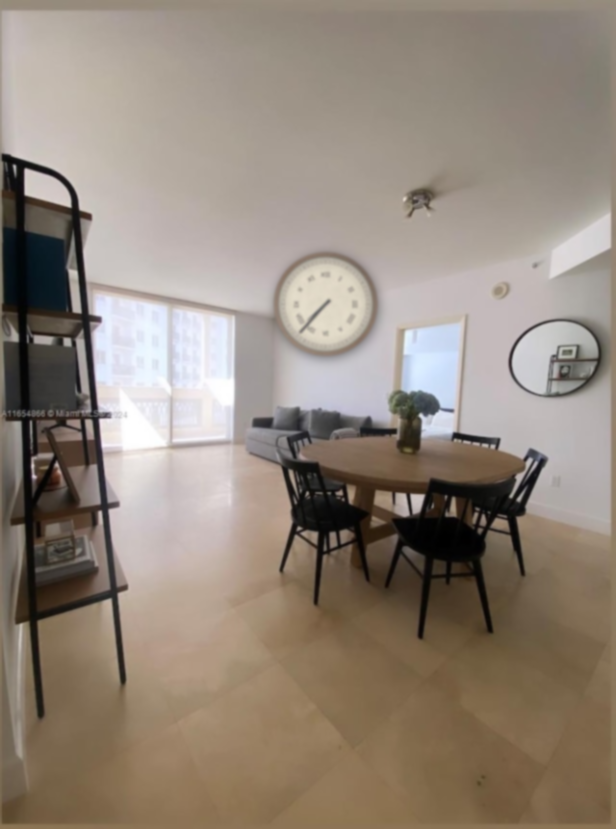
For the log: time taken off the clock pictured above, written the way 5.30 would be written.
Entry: 7.37
